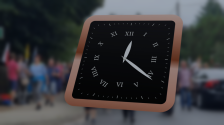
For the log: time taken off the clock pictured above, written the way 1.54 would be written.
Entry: 12.21
